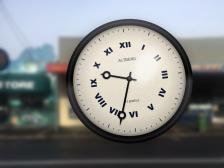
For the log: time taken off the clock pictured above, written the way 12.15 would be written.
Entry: 9.33
